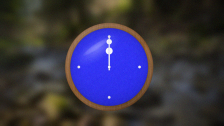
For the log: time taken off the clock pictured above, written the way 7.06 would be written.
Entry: 12.00
